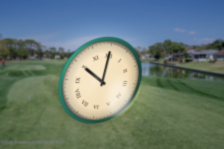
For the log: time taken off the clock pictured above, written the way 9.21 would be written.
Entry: 10.00
